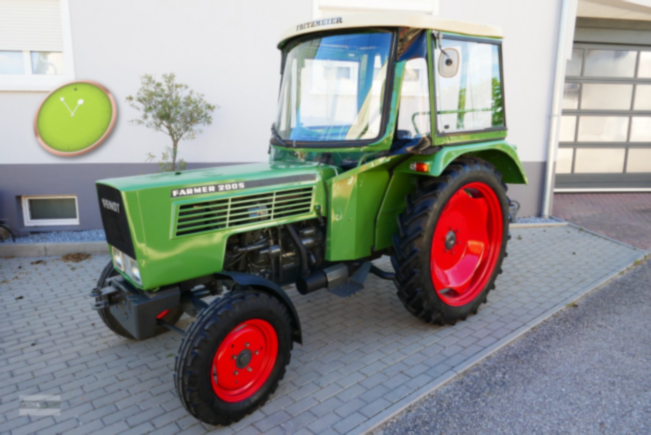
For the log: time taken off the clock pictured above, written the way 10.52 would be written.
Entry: 12.54
